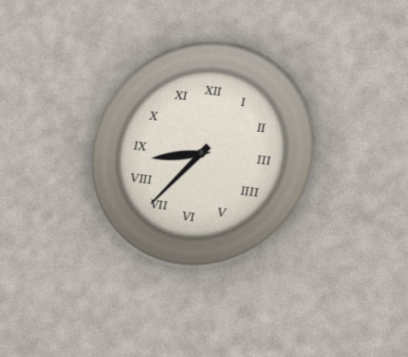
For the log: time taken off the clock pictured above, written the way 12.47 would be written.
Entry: 8.36
